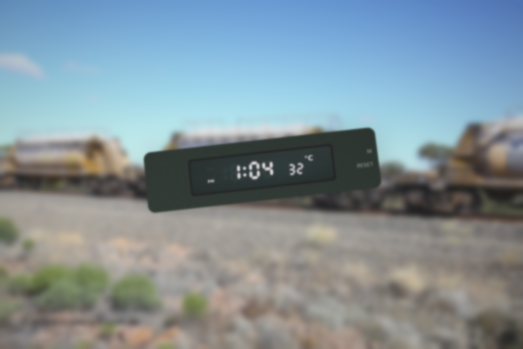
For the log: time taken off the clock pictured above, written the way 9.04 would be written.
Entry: 1.04
